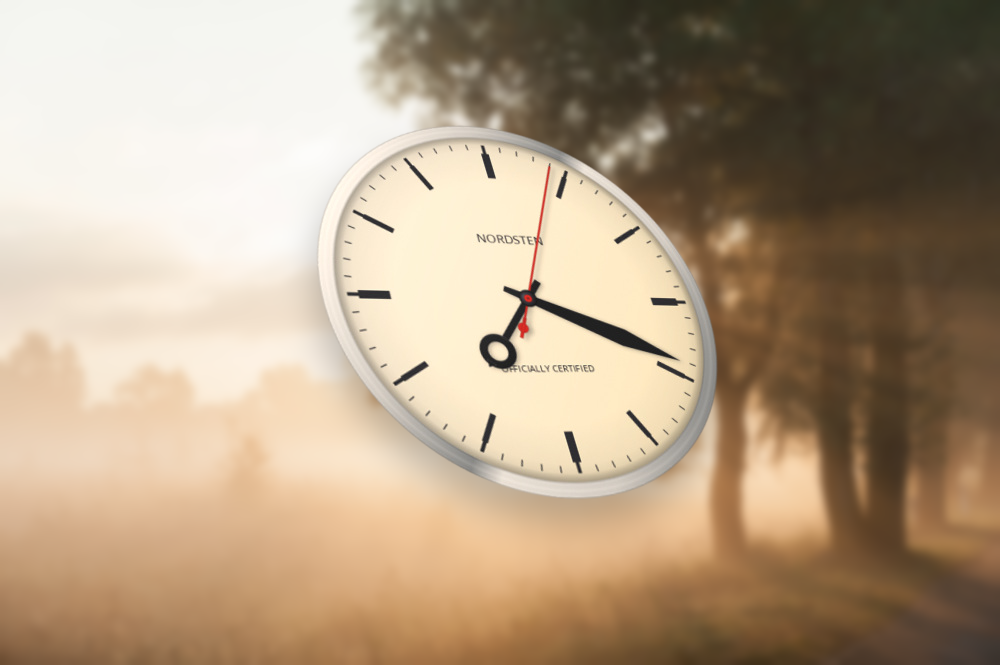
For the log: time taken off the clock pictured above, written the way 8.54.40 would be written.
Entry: 7.19.04
